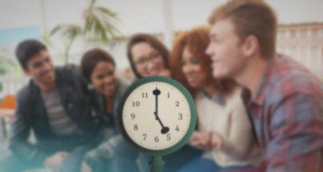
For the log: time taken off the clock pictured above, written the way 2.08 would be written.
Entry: 5.00
